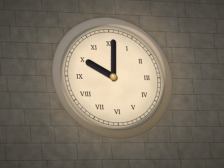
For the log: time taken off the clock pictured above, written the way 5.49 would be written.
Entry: 10.01
